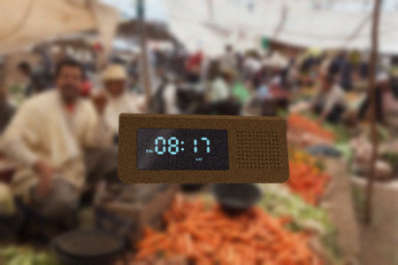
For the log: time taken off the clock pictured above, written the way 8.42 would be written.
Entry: 8.17
